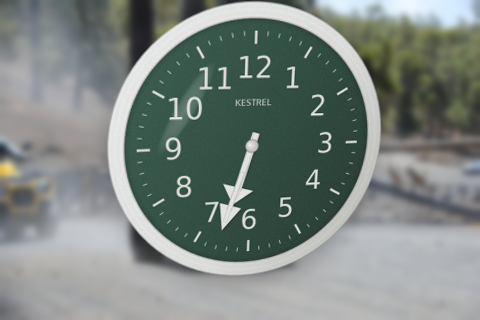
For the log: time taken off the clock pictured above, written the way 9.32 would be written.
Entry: 6.33
